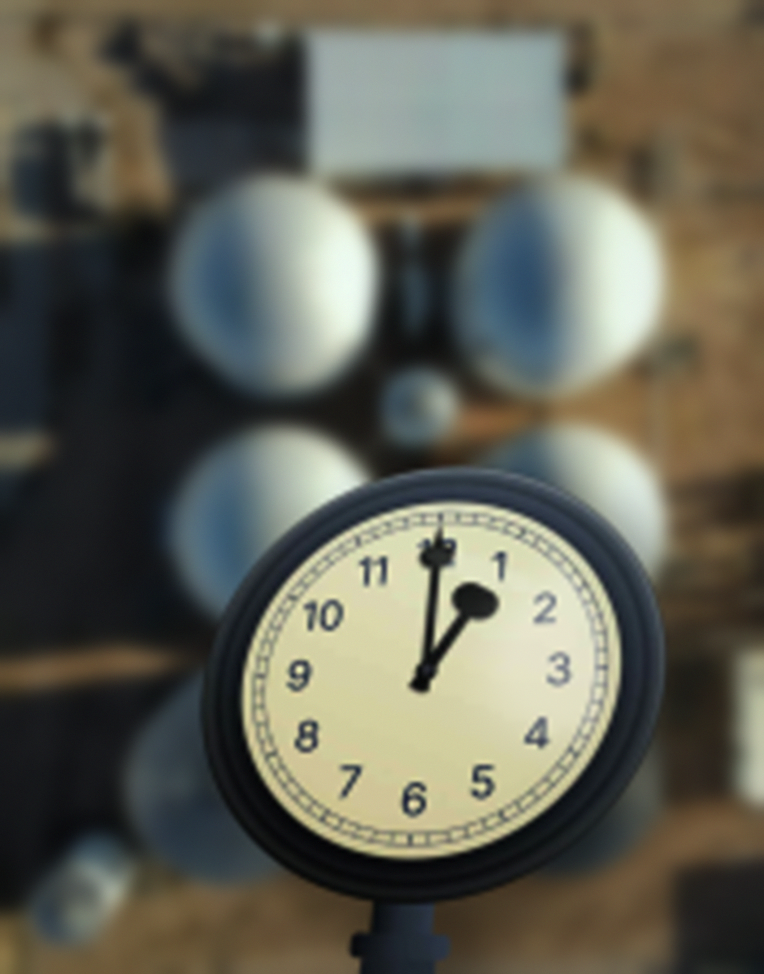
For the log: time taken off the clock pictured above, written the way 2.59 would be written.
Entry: 1.00
